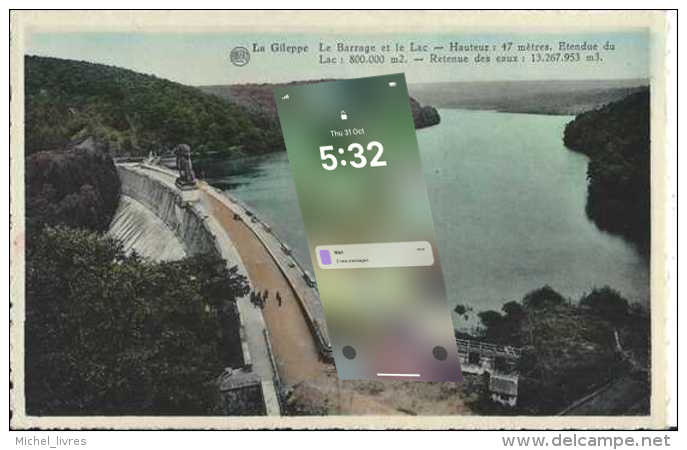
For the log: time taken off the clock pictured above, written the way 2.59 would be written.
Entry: 5.32
